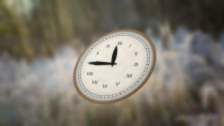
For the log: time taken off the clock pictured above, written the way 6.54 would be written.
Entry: 11.45
